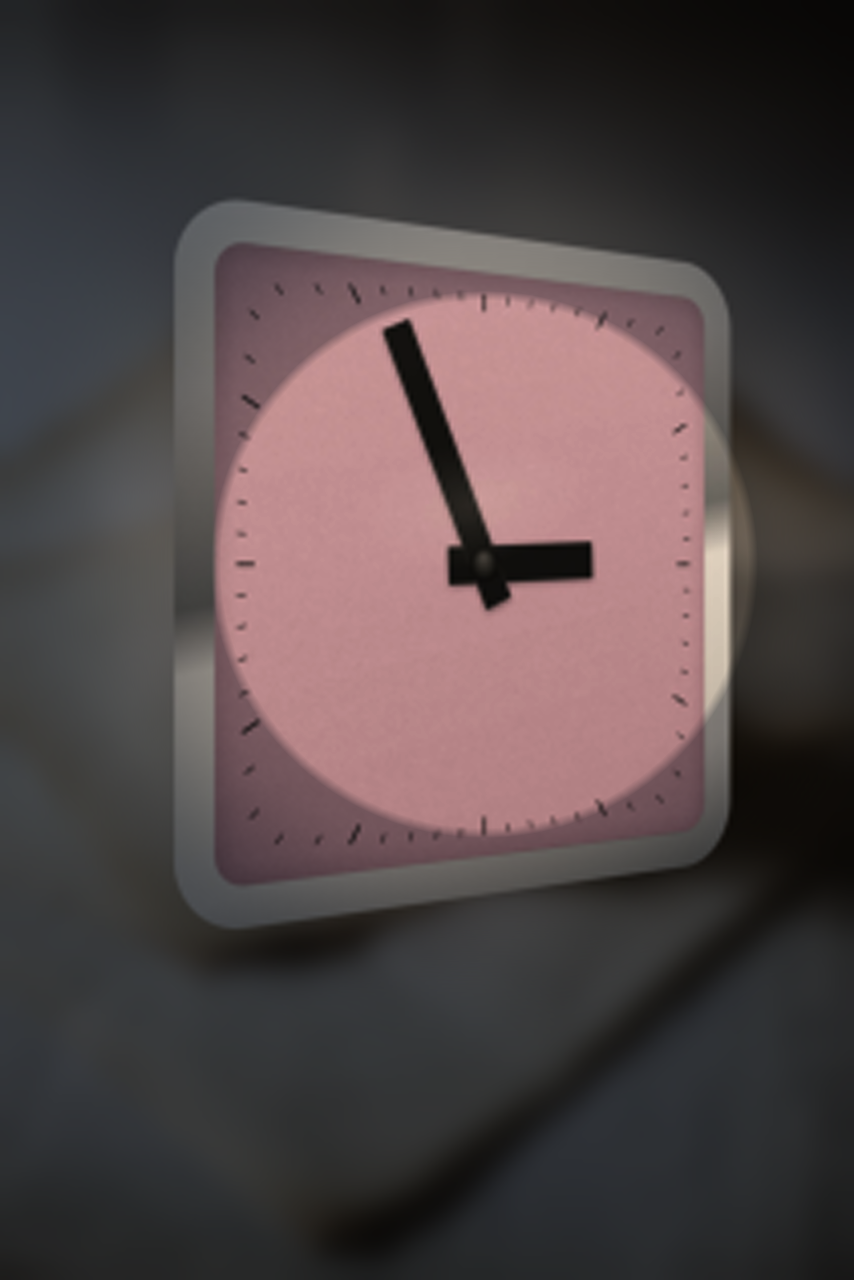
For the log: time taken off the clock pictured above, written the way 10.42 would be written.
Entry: 2.56
